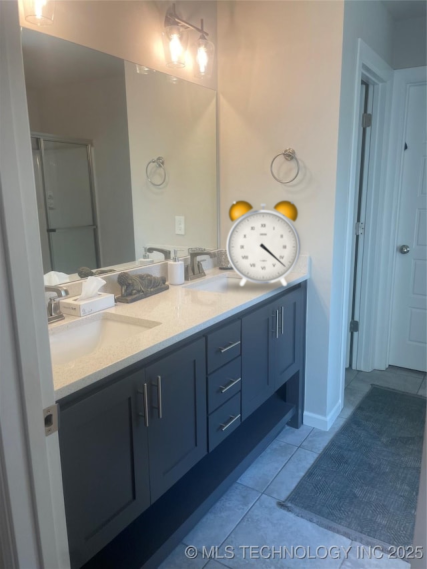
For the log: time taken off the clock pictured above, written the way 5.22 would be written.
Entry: 4.22
